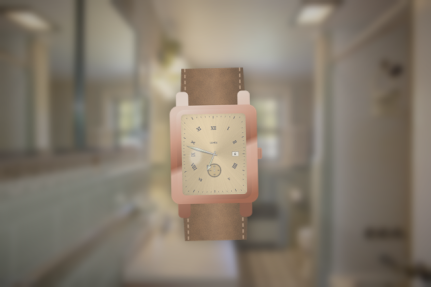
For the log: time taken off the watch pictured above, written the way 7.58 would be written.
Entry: 6.48
